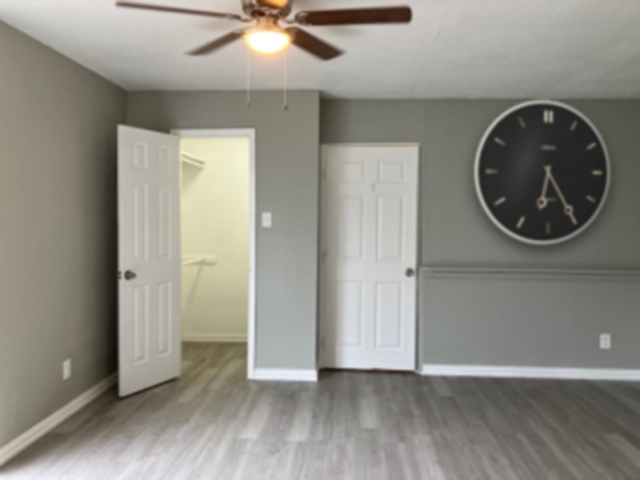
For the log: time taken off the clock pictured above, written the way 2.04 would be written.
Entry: 6.25
